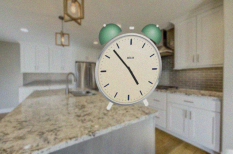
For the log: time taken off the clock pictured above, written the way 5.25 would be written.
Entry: 4.53
